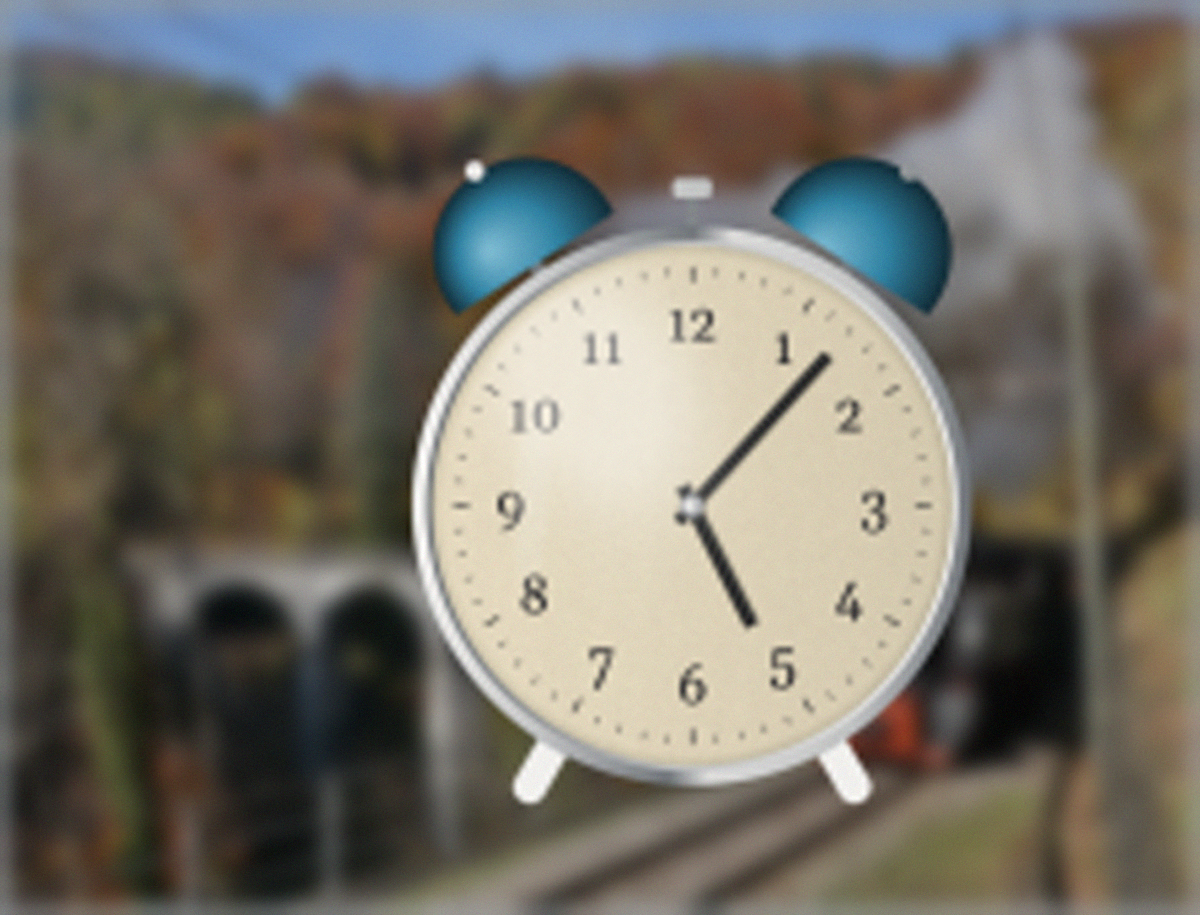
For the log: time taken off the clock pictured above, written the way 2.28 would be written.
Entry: 5.07
